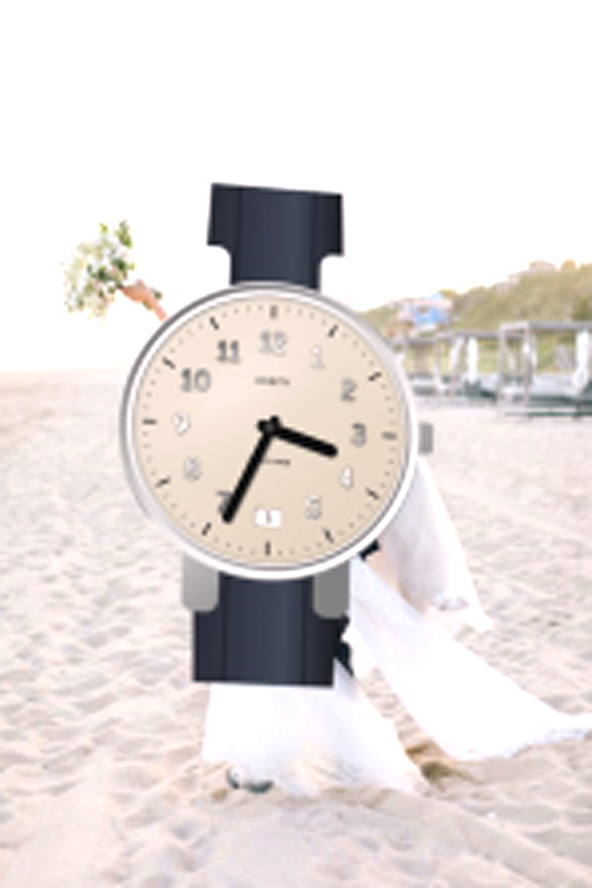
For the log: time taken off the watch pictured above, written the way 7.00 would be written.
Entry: 3.34
